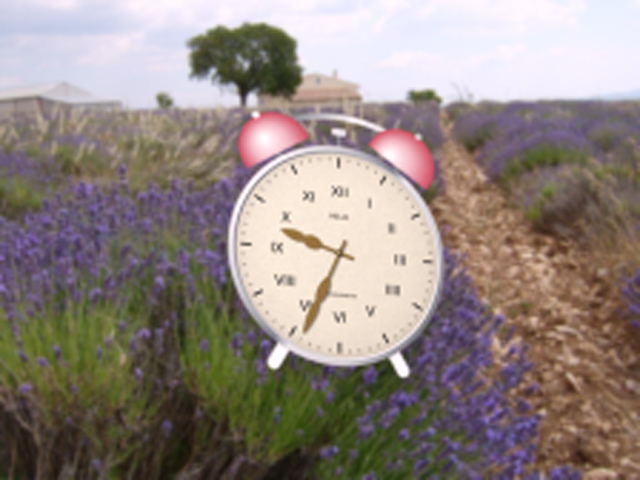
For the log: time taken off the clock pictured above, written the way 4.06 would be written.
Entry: 9.34
